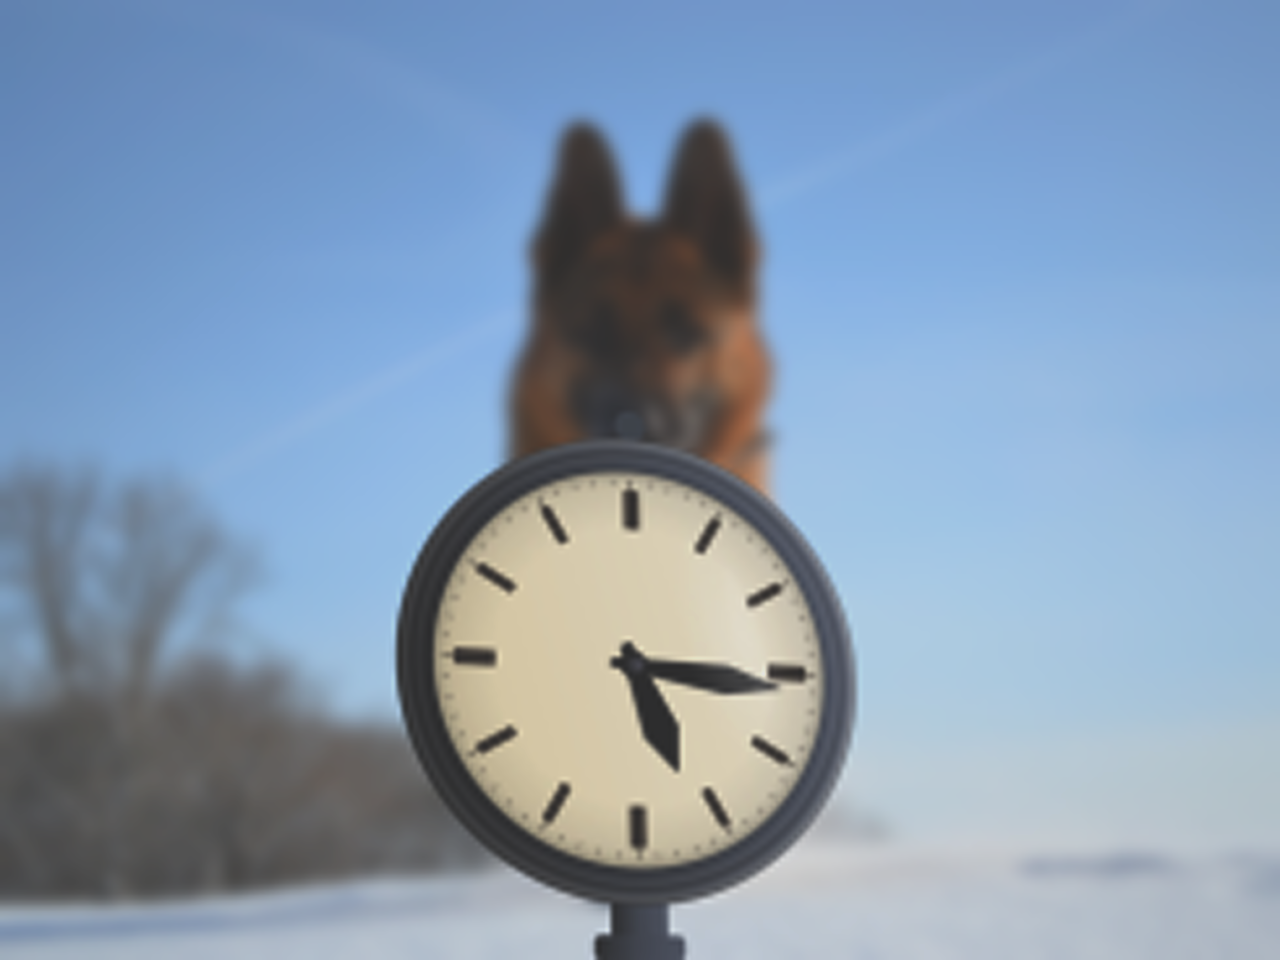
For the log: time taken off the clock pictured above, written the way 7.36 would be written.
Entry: 5.16
